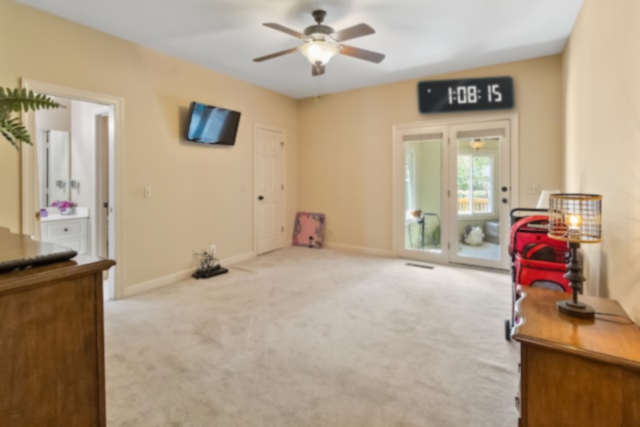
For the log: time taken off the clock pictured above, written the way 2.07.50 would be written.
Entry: 1.08.15
